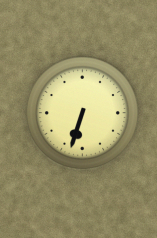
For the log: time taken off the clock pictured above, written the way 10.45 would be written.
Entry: 6.33
